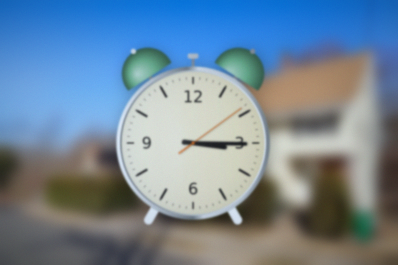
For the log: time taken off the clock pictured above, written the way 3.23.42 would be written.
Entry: 3.15.09
